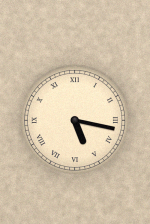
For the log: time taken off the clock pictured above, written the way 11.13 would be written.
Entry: 5.17
